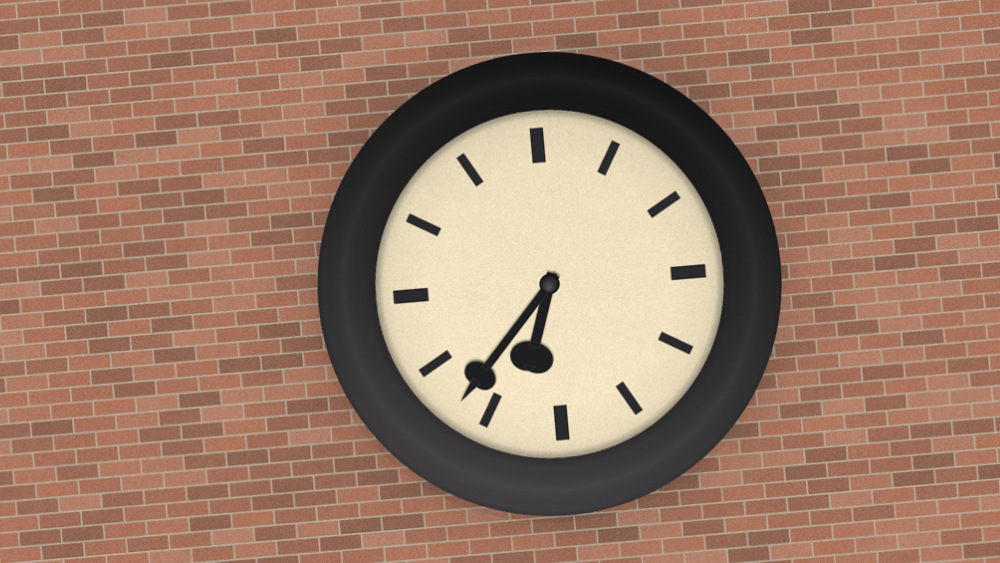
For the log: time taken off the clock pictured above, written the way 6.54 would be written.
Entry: 6.37
